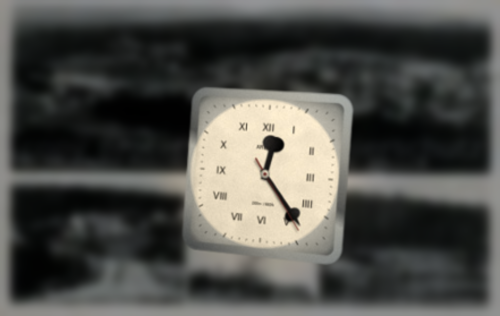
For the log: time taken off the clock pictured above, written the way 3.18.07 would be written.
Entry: 12.23.24
